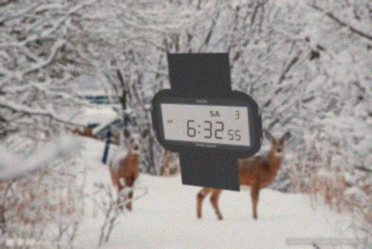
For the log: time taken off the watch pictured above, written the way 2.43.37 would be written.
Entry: 6.32.55
